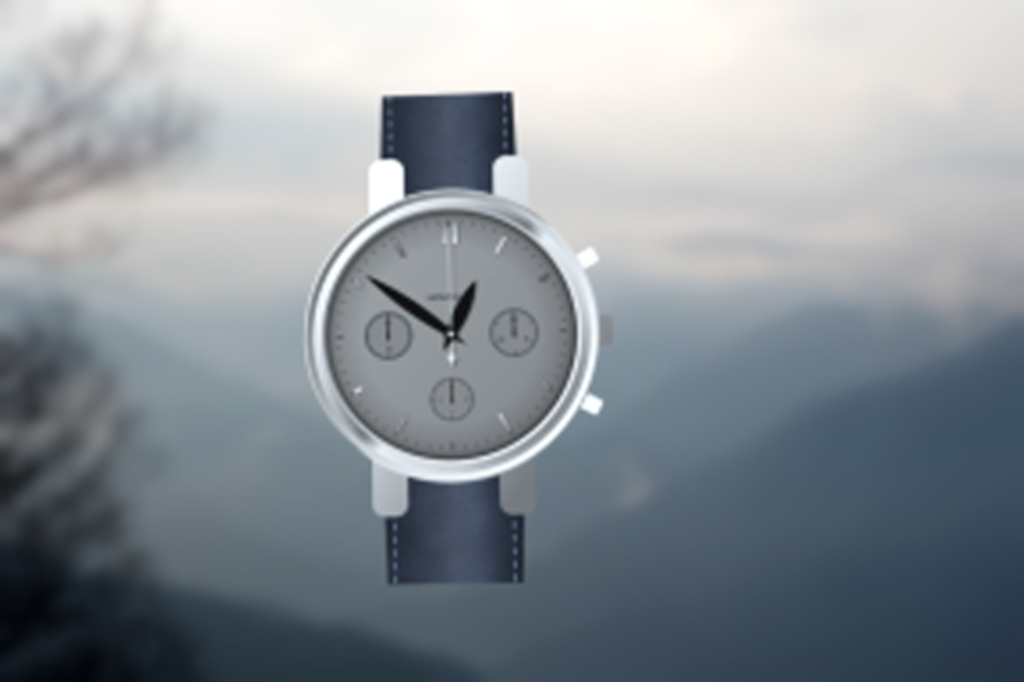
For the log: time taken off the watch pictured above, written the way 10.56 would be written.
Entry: 12.51
